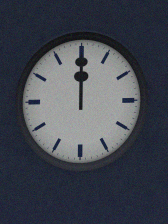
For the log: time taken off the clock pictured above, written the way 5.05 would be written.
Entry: 12.00
